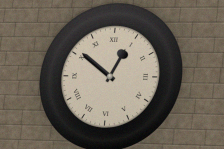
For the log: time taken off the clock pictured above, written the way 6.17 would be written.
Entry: 12.51
